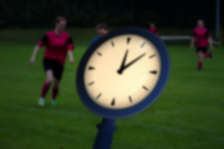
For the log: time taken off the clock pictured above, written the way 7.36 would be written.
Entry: 12.08
